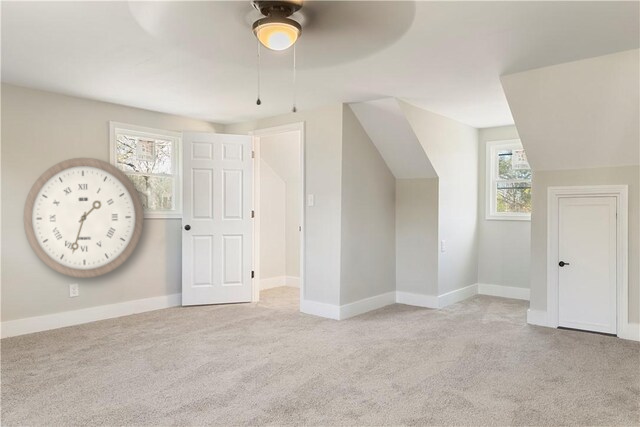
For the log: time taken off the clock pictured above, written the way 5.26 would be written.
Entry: 1.33
